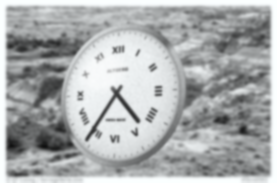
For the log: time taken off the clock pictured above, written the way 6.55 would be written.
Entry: 4.36
